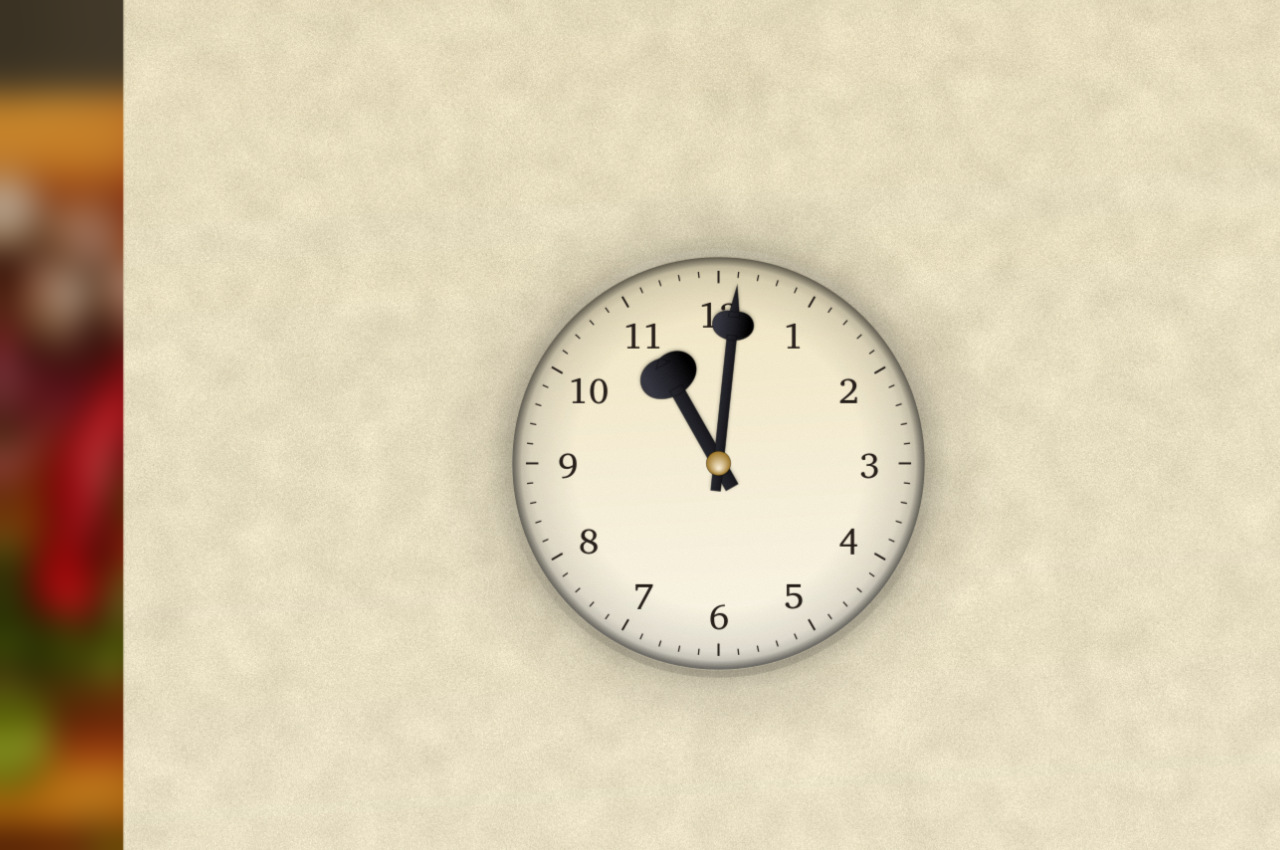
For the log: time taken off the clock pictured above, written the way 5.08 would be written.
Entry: 11.01
